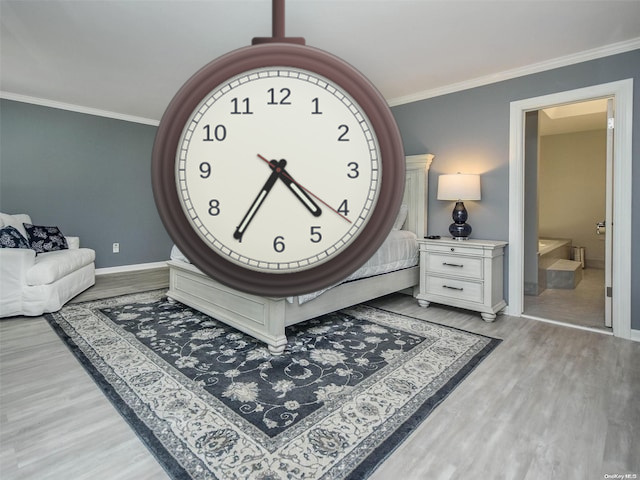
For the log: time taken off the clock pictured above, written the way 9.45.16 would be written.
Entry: 4.35.21
